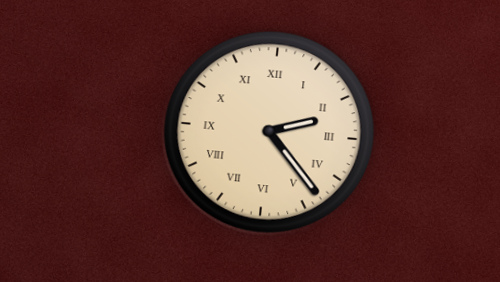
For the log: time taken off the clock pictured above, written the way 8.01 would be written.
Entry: 2.23
